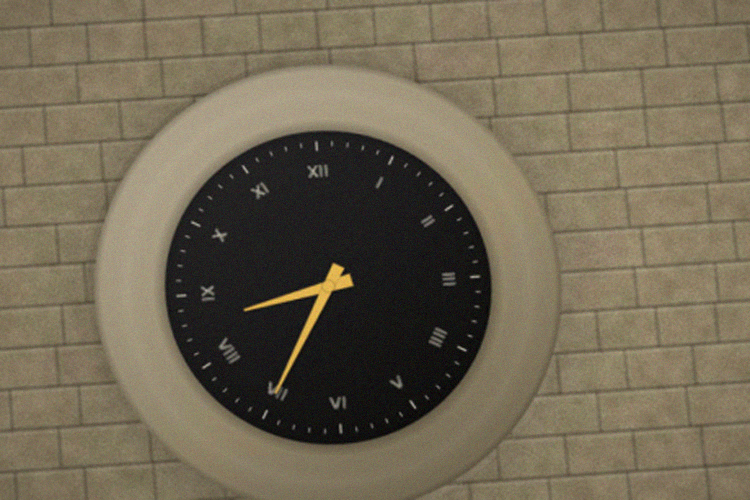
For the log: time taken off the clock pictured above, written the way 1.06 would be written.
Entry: 8.35
